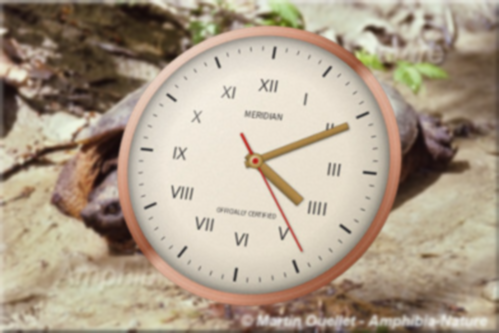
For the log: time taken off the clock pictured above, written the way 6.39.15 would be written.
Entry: 4.10.24
